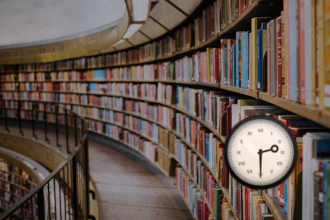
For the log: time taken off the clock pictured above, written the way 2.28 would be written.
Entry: 2.30
